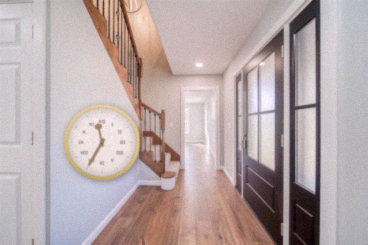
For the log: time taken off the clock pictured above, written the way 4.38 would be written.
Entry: 11.35
